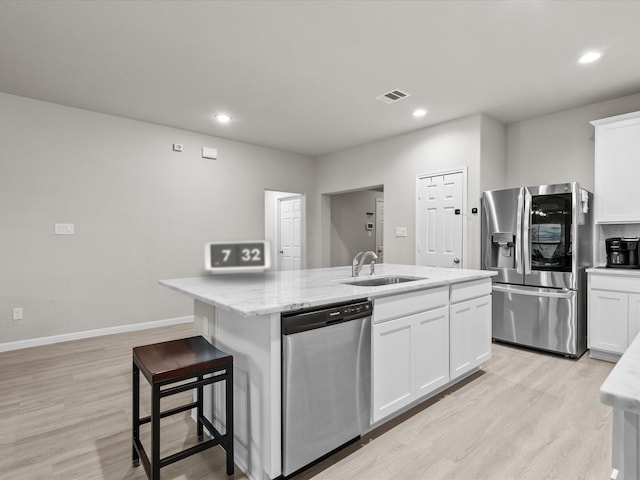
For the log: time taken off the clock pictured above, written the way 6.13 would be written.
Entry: 7.32
